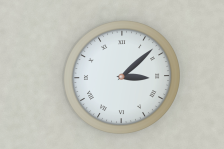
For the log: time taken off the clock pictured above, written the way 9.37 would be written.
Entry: 3.08
